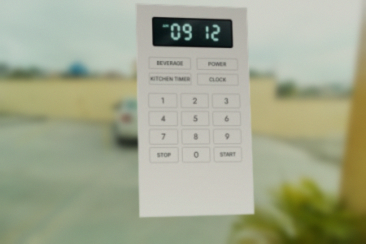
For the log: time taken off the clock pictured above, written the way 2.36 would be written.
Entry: 9.12
